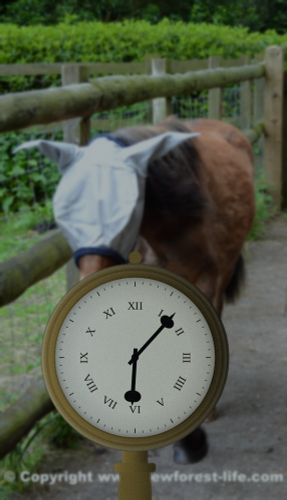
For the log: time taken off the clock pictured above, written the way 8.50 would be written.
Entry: 6.07
